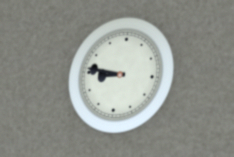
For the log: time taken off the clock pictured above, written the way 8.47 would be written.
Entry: 8.46
